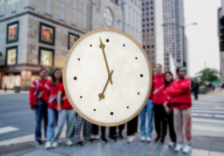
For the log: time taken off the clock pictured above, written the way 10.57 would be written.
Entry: 6.58
